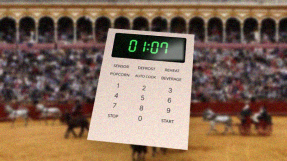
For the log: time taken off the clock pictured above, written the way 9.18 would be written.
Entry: 1.07
